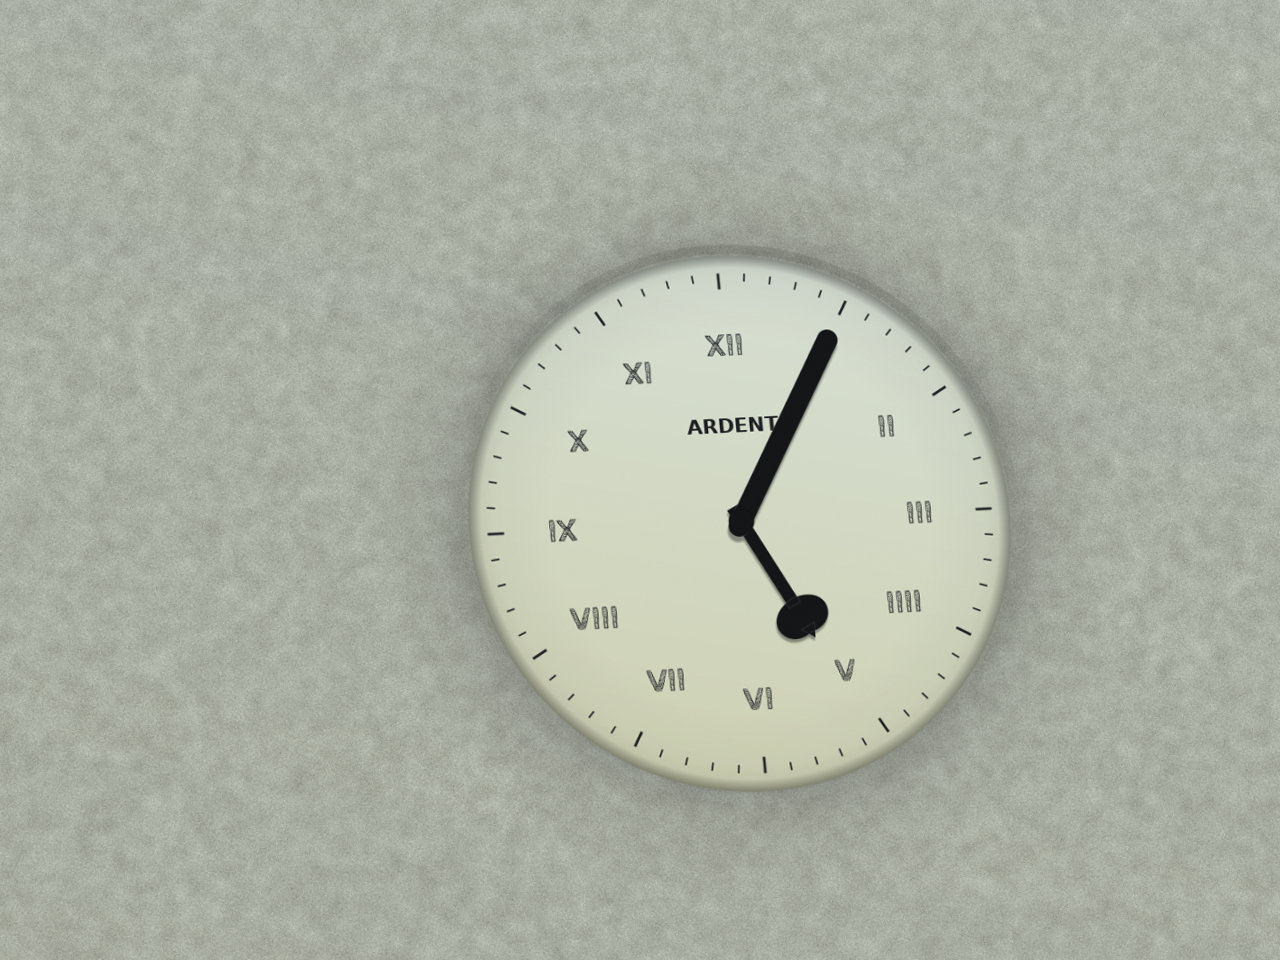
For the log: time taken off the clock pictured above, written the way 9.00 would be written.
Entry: 5.05
